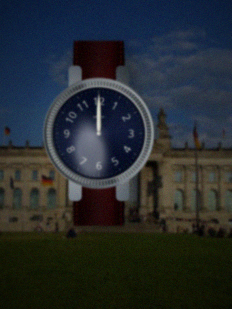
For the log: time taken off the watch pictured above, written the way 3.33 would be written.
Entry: 12.00
